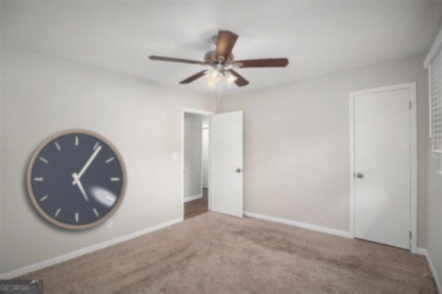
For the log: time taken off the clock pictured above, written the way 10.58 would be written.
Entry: 5.06
